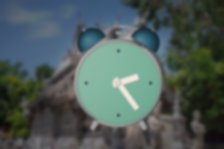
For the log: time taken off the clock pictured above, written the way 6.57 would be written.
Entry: 2.24
